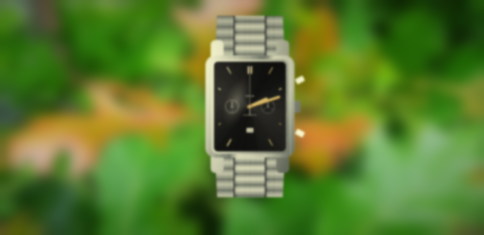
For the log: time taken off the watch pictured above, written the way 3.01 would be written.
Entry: 2.12
